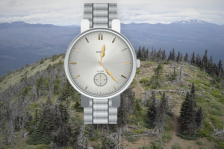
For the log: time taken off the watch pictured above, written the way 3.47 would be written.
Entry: 12.23
